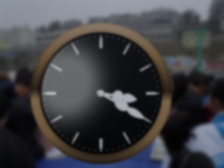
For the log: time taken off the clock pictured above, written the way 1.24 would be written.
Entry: 3.20
